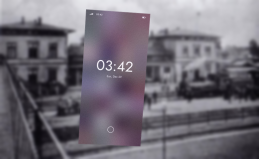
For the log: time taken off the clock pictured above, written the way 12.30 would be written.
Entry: 3.42
